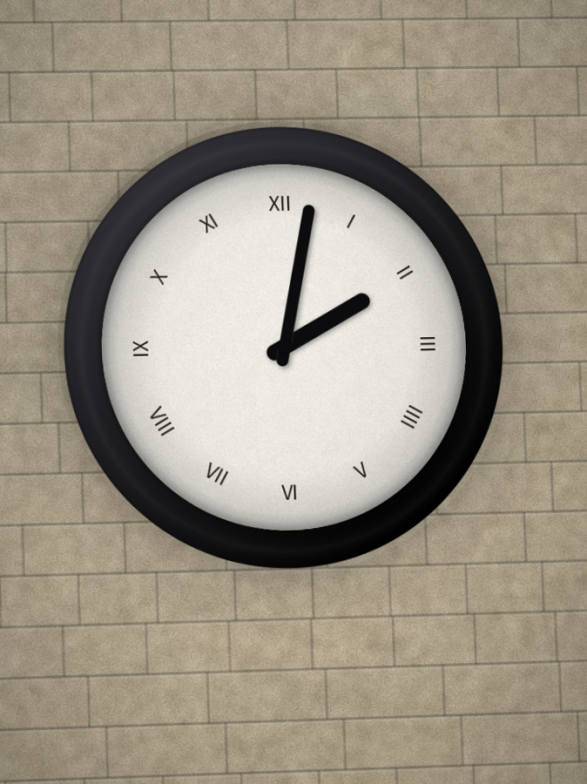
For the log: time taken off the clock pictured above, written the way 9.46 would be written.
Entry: 2.02
